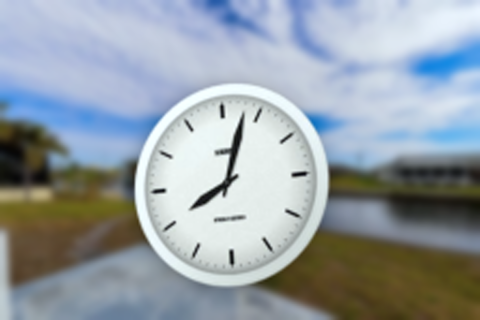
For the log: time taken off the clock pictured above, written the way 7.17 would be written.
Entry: 8.03
